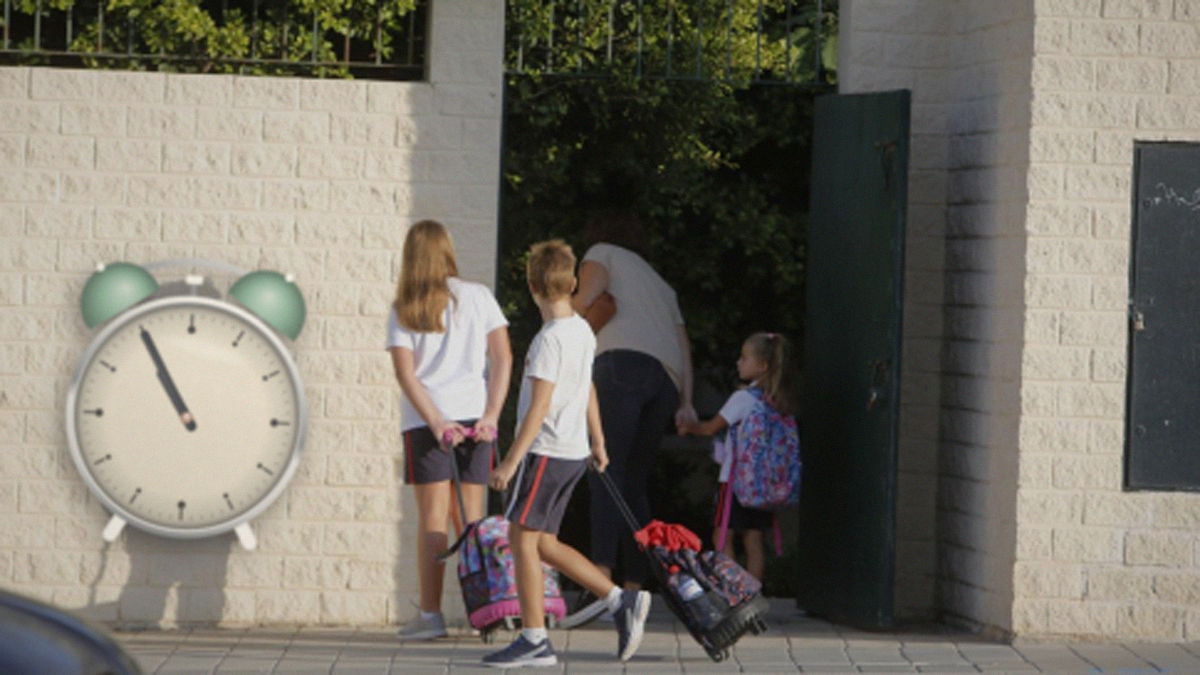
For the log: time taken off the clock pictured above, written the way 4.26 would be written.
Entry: 10.55
